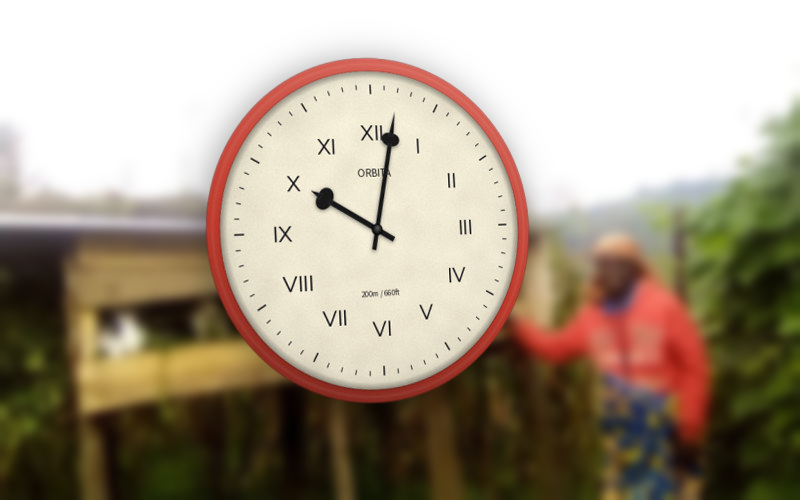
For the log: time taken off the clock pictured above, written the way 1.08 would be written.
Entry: 10.02
